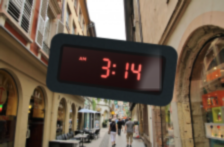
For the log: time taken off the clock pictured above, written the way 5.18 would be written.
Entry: 3.14
